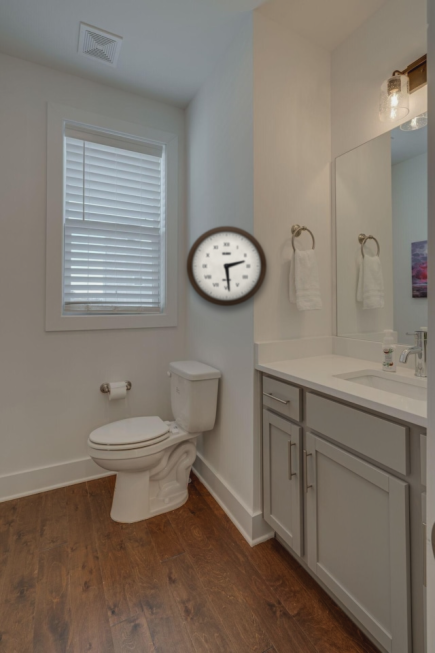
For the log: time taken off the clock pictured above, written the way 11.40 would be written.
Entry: 2.29
